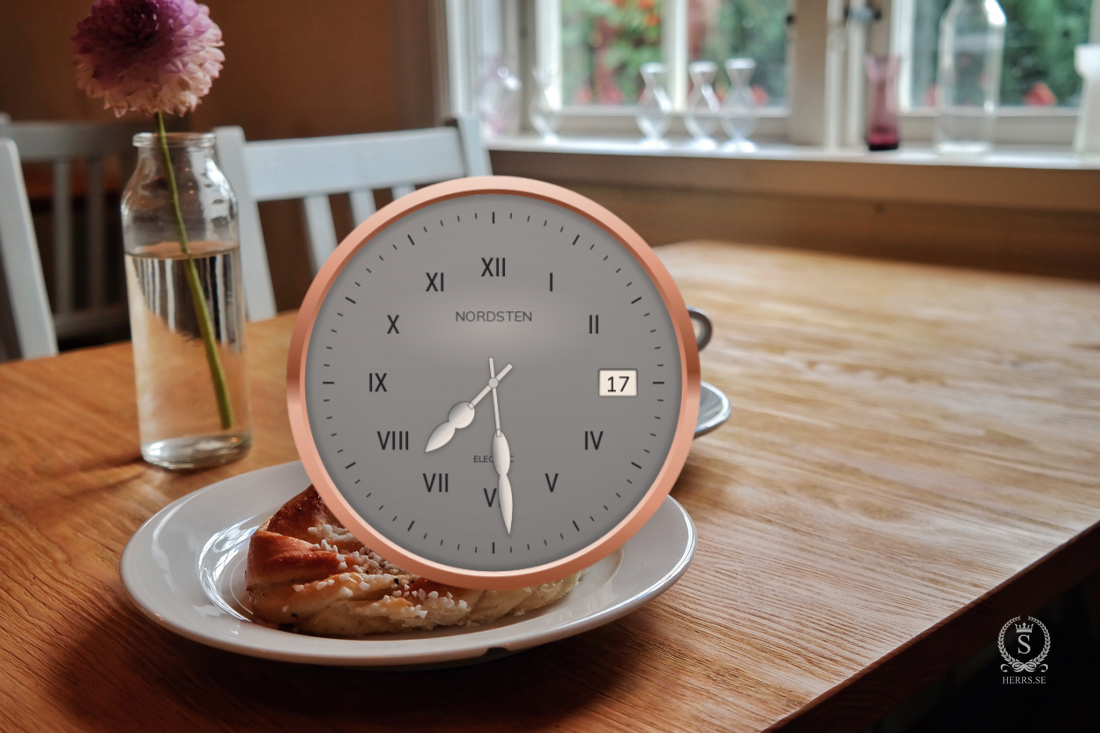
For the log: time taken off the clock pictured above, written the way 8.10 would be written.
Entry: 7.29
